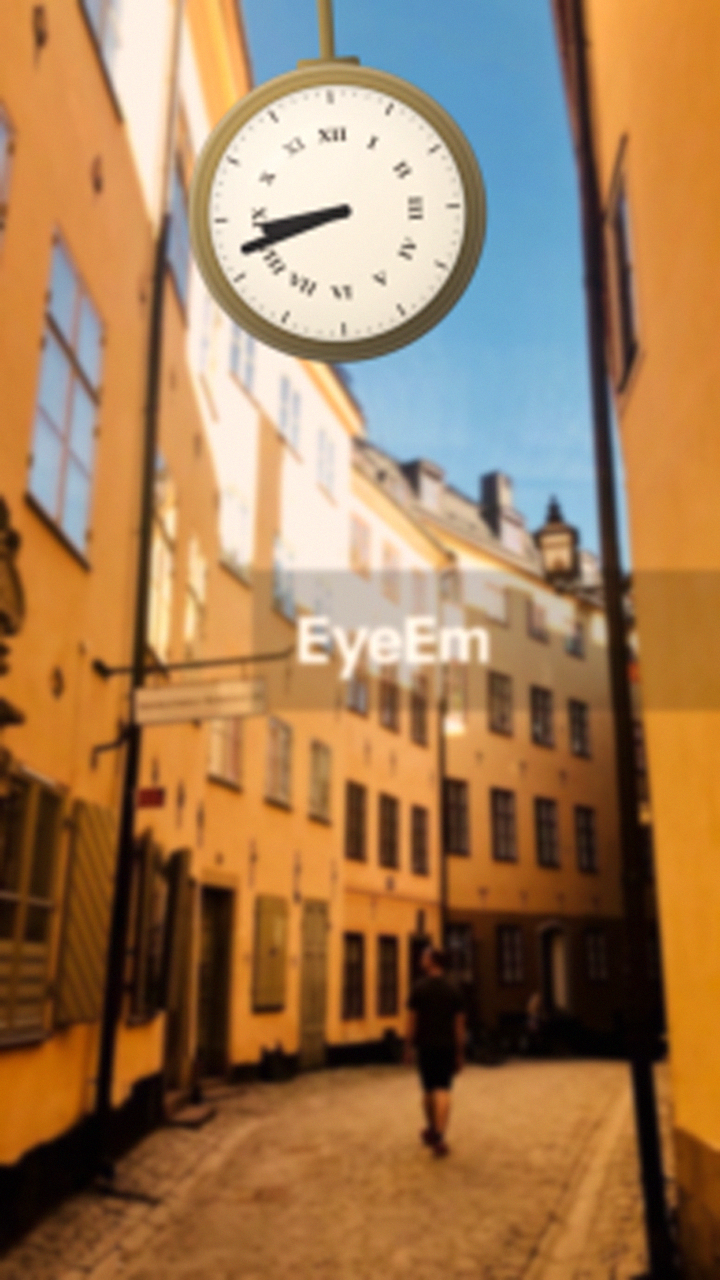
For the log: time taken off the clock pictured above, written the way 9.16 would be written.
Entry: 8.42
